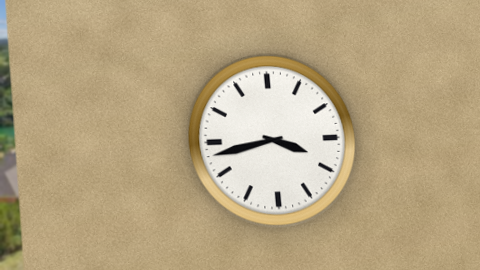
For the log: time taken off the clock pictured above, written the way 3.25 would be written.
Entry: 3.43
